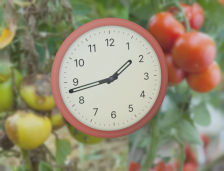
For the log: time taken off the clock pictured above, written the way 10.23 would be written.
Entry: 1.43
